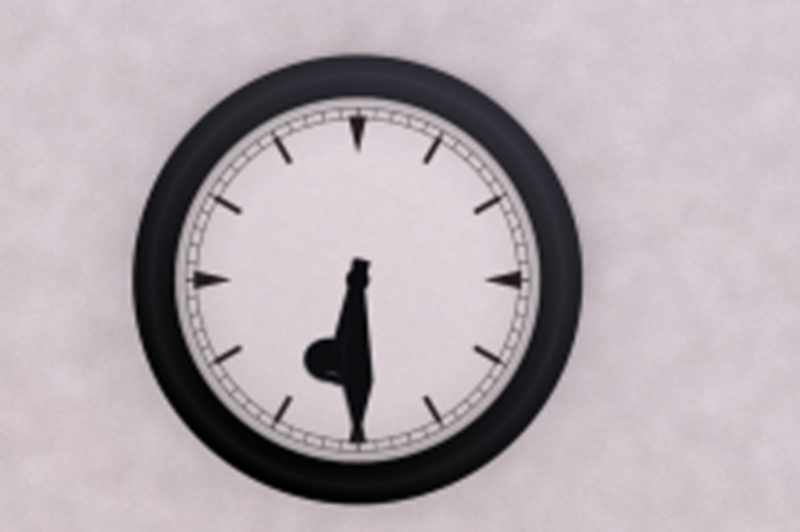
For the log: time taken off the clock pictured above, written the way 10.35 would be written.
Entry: 6.30
